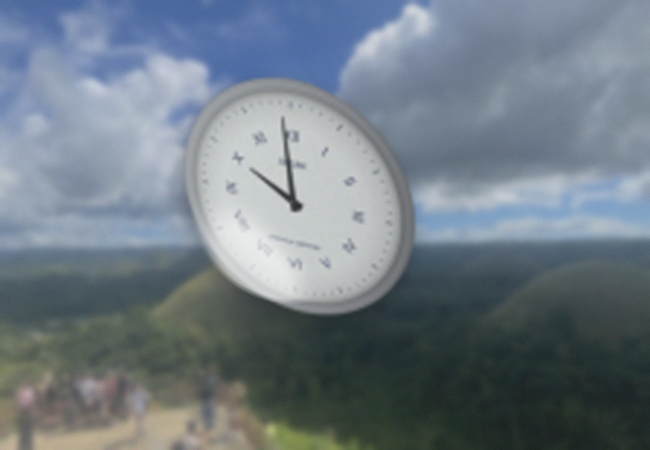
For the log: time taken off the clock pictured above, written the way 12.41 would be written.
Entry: 9.59
